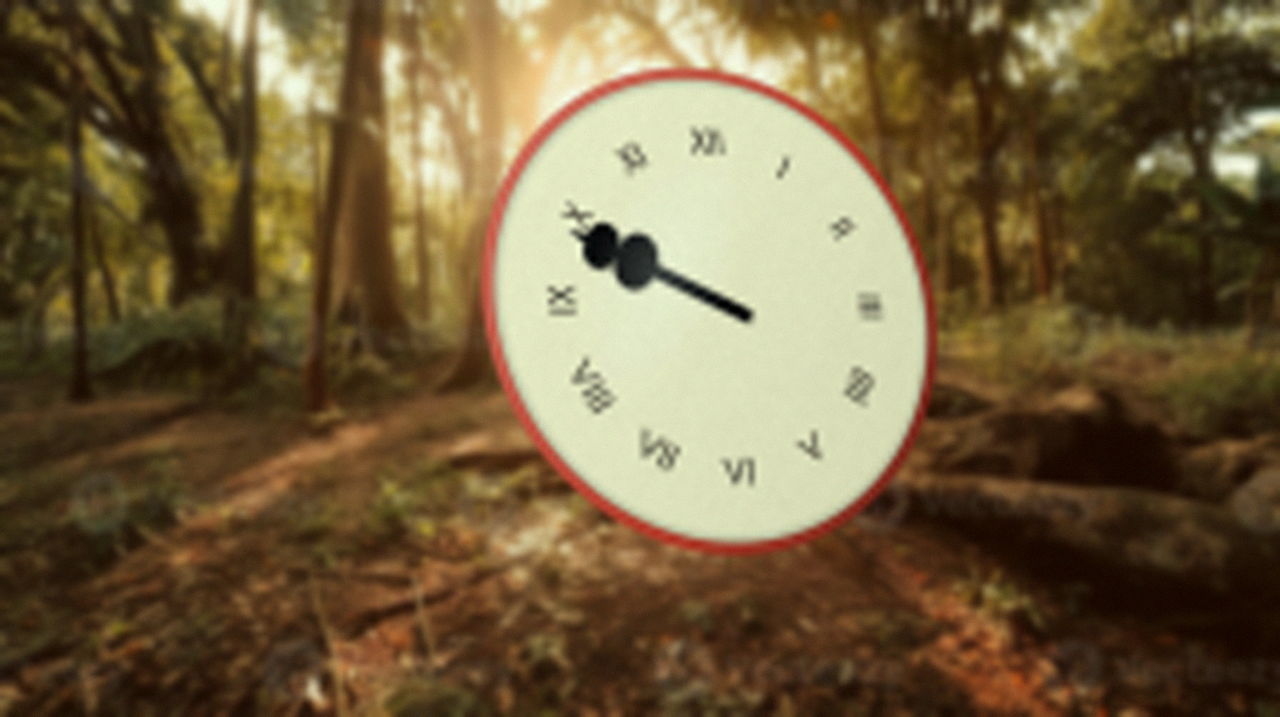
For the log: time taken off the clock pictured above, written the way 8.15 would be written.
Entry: 9.49
